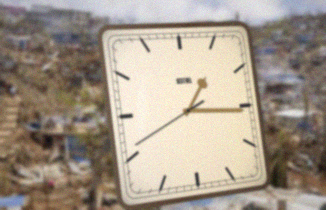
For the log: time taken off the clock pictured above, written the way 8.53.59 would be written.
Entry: 1.15.41
